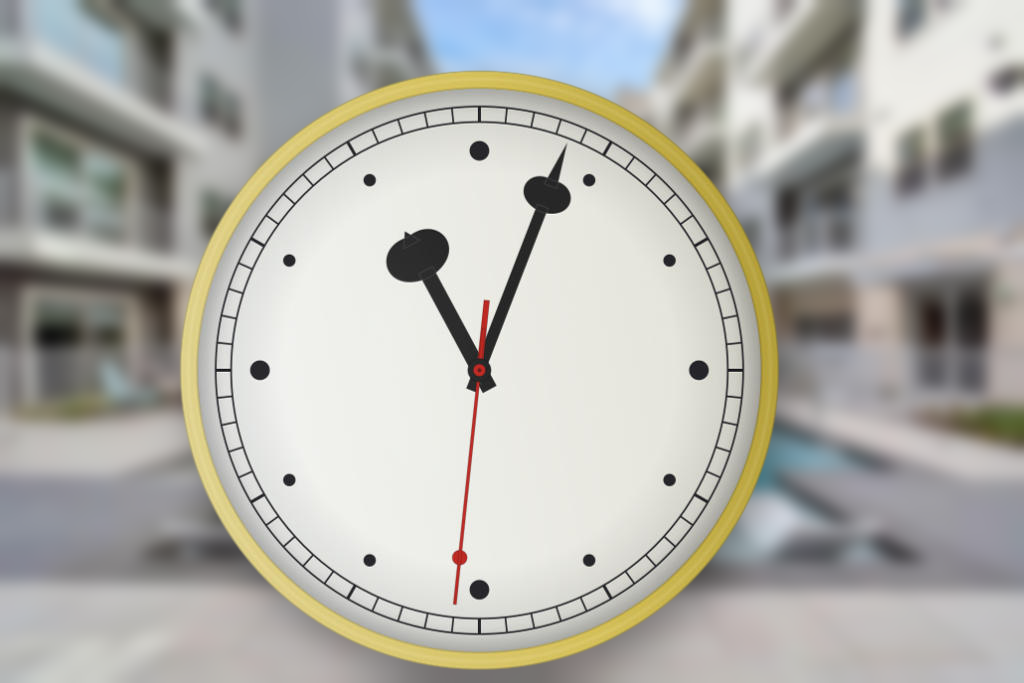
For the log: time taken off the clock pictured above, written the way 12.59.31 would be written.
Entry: 11.03.31
